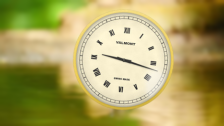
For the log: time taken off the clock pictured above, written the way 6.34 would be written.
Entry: 9.17
